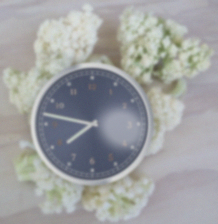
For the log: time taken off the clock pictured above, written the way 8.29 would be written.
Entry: 7.47
